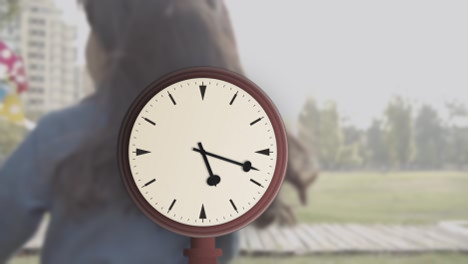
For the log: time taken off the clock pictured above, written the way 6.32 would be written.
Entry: 5.18
